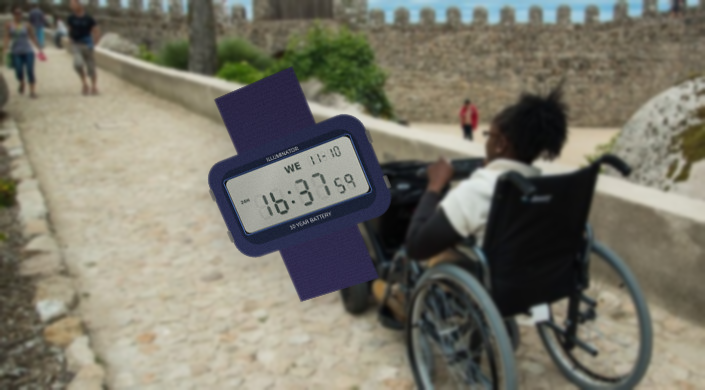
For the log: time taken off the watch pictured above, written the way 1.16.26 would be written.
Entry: 16.37.59
